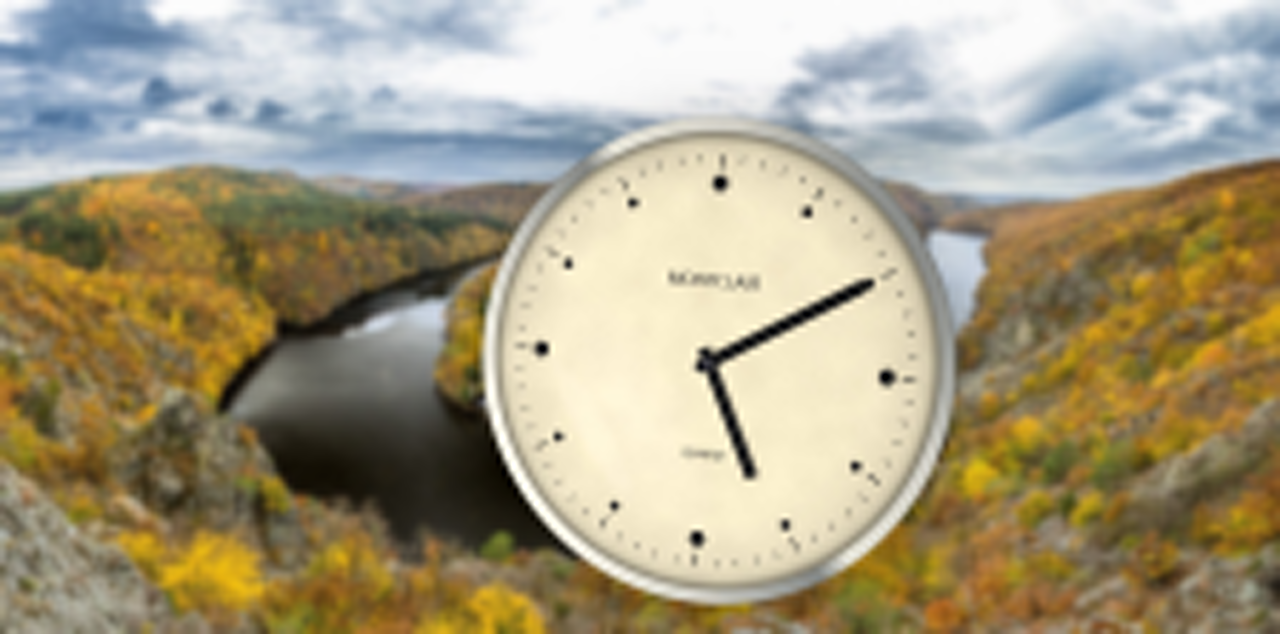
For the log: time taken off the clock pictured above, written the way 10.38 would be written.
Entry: 5.10
